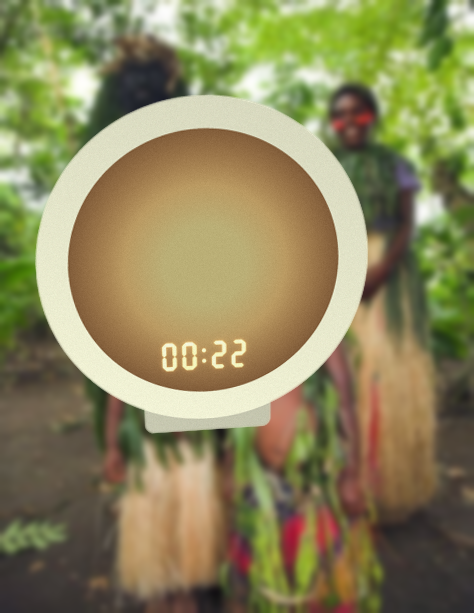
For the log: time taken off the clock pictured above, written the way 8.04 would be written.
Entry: 0.22
